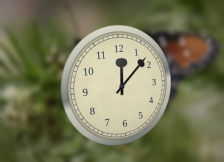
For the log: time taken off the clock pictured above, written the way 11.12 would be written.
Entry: 12.08
